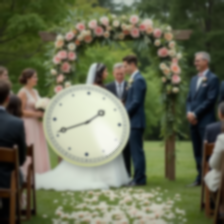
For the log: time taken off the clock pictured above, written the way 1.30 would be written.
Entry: 1.41
